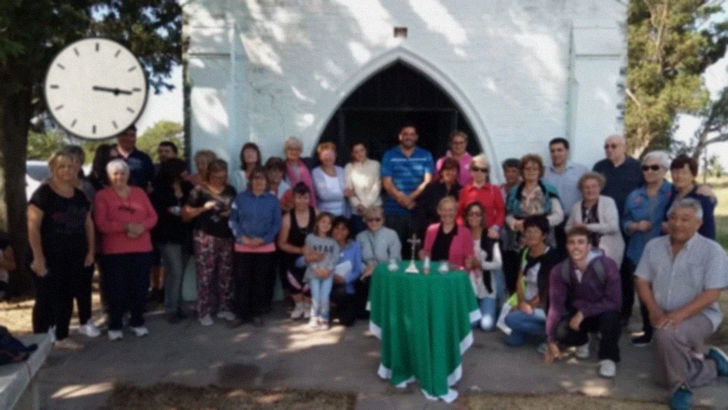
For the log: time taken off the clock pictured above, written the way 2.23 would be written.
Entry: 3.16
